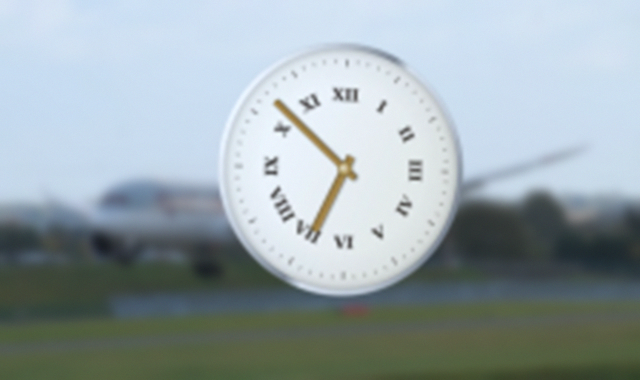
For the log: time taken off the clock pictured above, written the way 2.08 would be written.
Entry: 6.52
